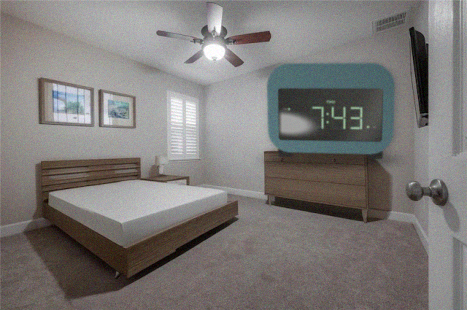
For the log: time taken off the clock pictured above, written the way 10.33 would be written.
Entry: 7.43
